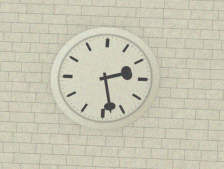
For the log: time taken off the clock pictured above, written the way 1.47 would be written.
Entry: 2.28
